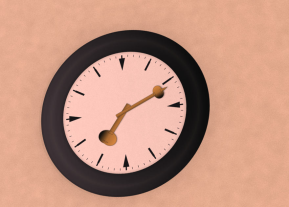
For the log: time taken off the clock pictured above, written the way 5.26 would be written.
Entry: 7.11
